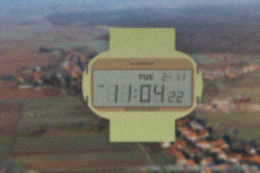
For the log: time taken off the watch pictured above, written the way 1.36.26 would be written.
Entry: 11.04.22
